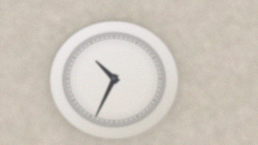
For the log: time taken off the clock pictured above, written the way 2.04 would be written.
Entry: 10.34
